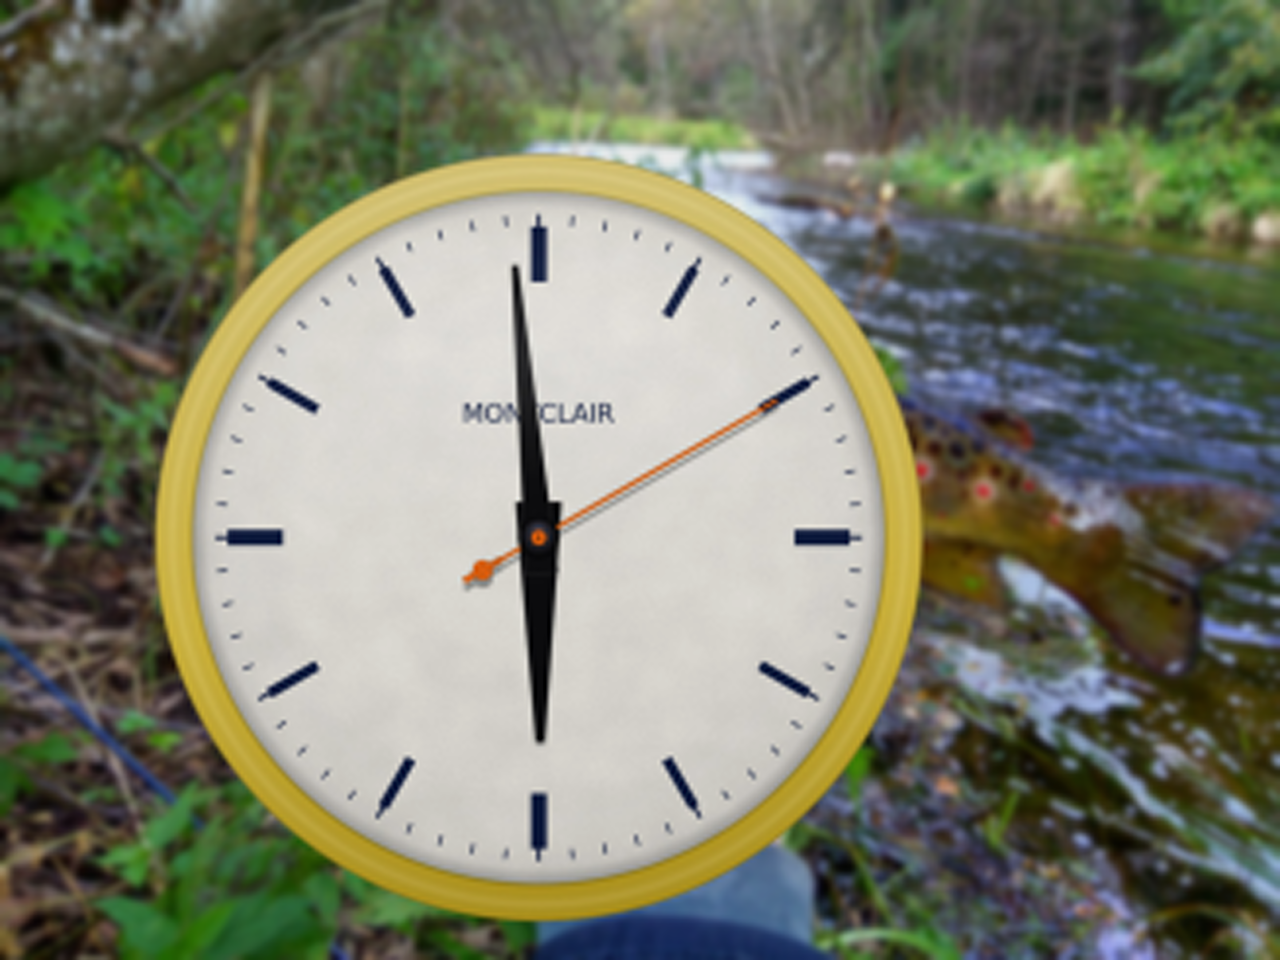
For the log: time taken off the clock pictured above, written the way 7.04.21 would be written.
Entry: 5.59.10
